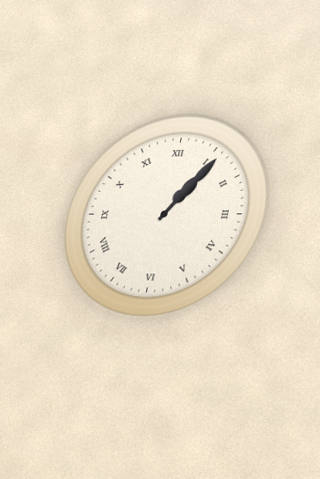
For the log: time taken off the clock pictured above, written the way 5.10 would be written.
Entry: 1.06
